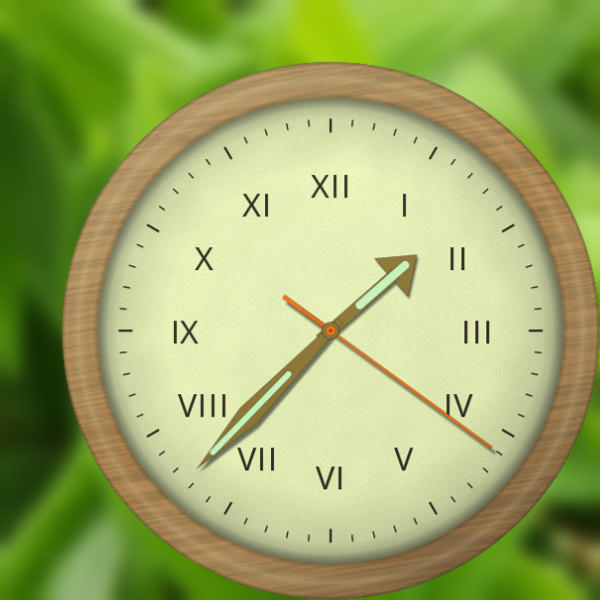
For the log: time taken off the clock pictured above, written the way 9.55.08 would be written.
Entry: 1.37.21
